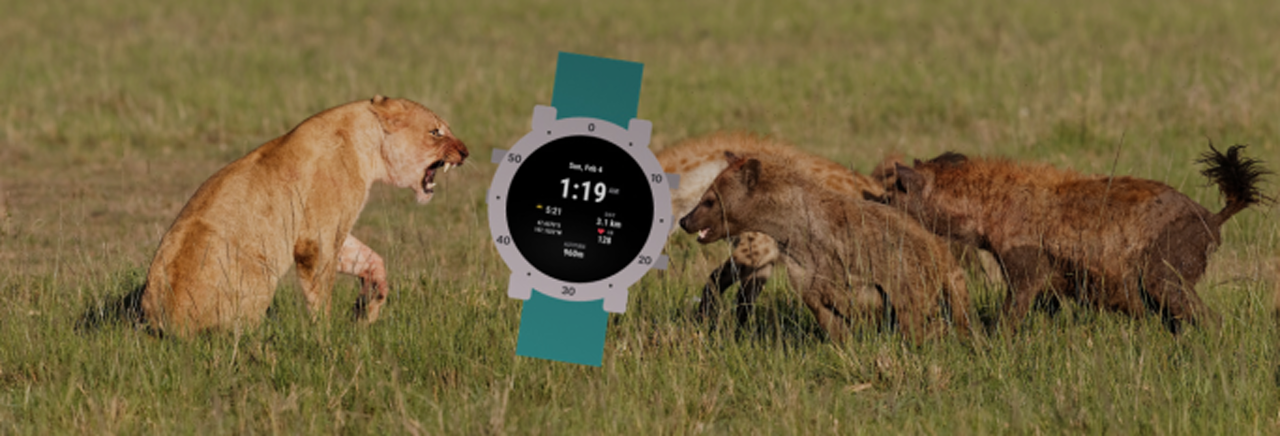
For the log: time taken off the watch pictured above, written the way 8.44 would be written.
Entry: 1.19
